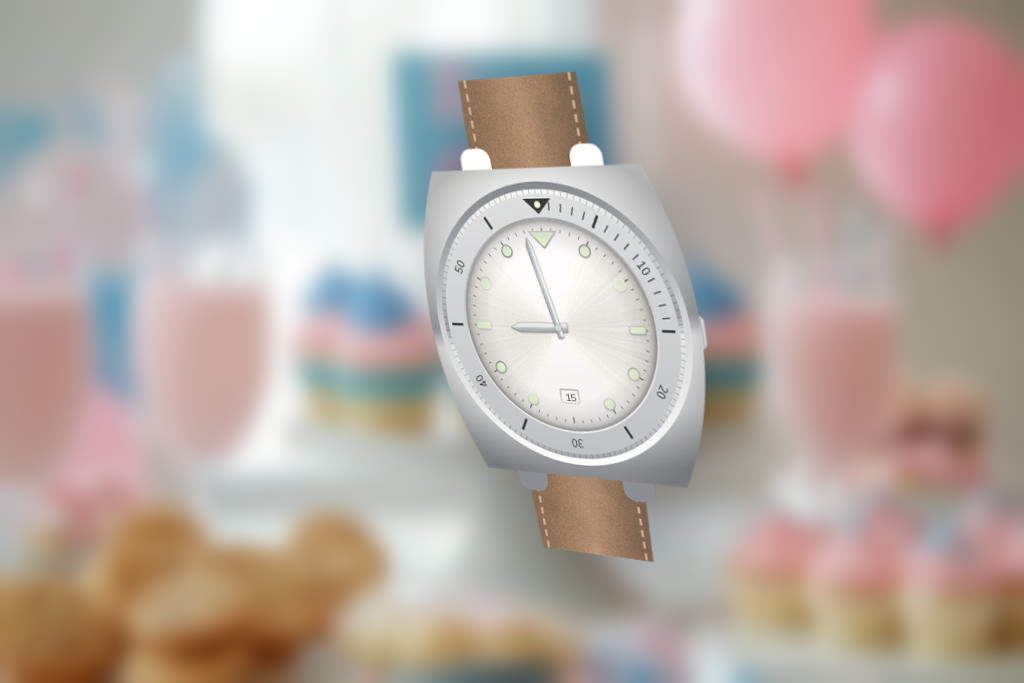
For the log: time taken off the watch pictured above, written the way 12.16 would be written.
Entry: 8.58
